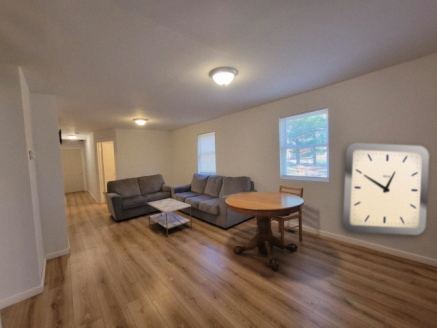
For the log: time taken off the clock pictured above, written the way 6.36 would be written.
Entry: 12.50
